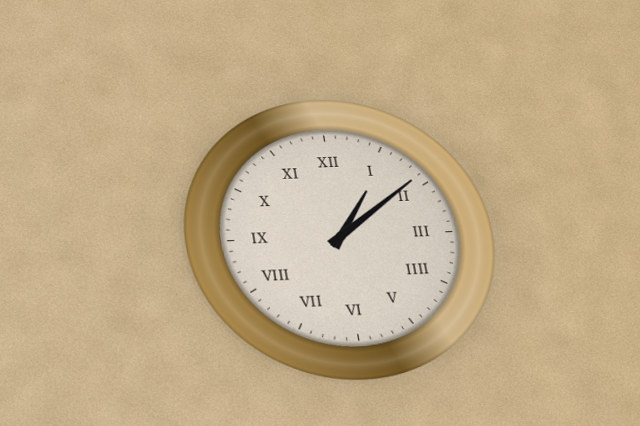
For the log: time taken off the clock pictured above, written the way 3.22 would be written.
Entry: 1.09
